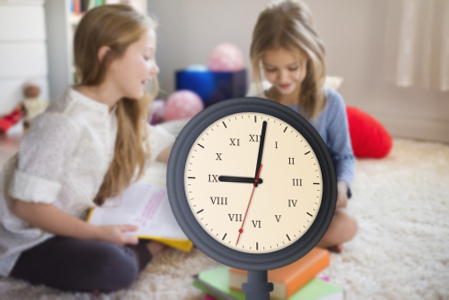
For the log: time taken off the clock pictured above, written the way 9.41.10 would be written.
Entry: 9.01.33
